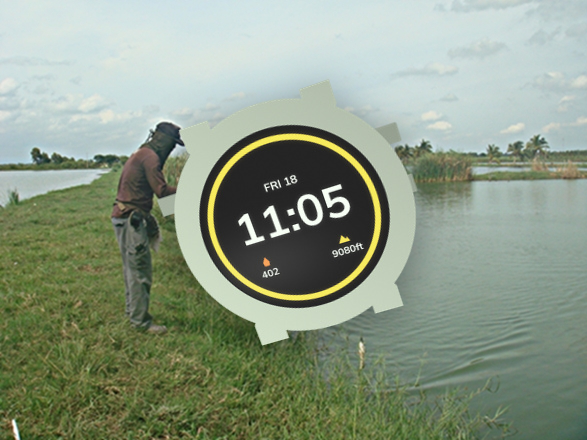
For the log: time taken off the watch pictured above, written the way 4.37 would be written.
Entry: 11.05
